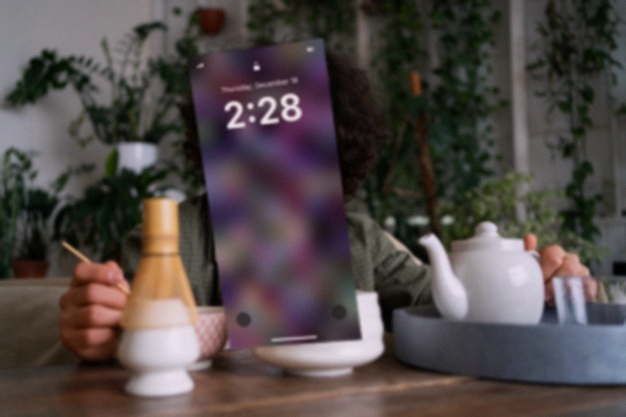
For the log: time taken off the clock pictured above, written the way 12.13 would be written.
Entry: 2.28
